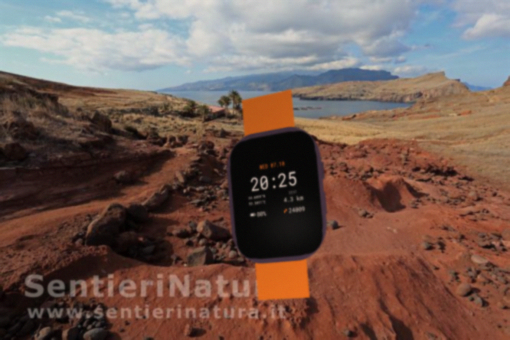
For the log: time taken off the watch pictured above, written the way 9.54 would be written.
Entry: 20.25
